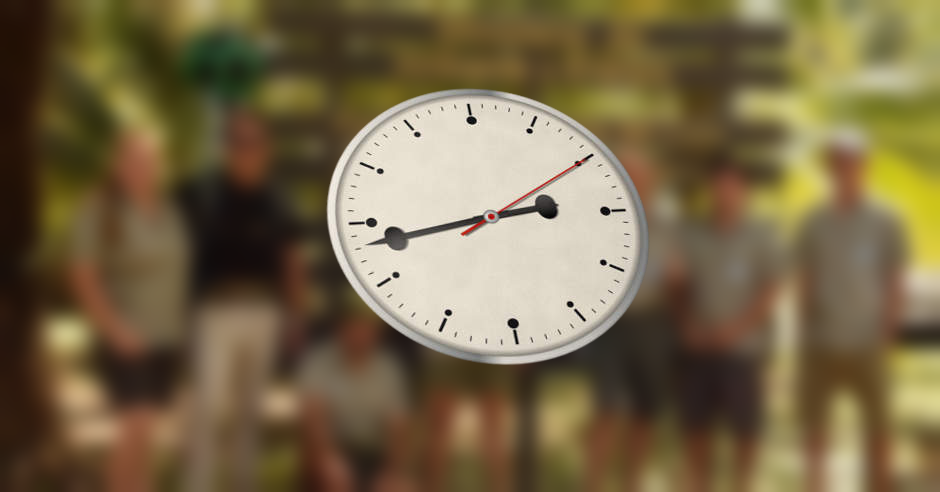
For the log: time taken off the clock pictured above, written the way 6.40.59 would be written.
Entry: 2.43.10
